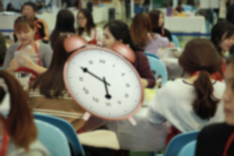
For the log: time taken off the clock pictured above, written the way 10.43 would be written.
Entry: 5.50
